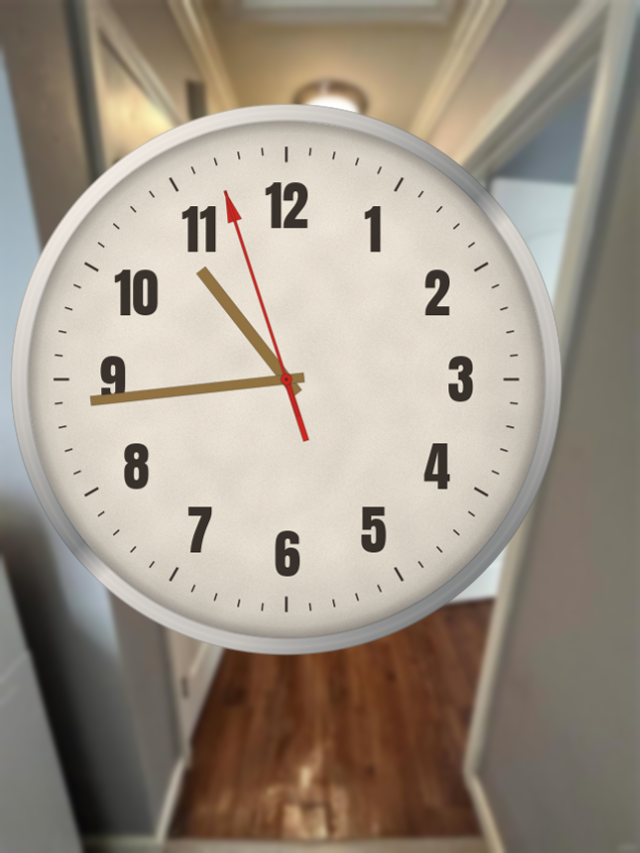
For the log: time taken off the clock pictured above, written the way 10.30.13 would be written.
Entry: 10.43.57
